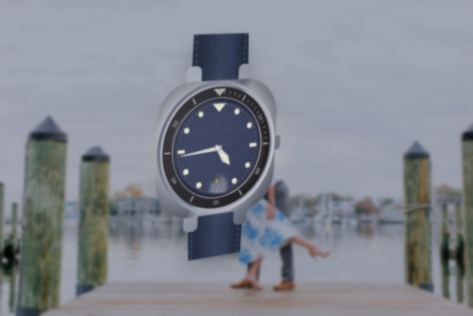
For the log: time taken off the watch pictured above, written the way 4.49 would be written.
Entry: 4.44
